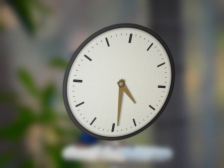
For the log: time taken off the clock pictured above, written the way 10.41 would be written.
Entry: 4.29
